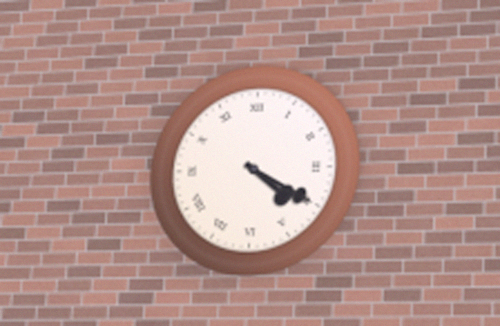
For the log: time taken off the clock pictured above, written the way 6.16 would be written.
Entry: 4.20
